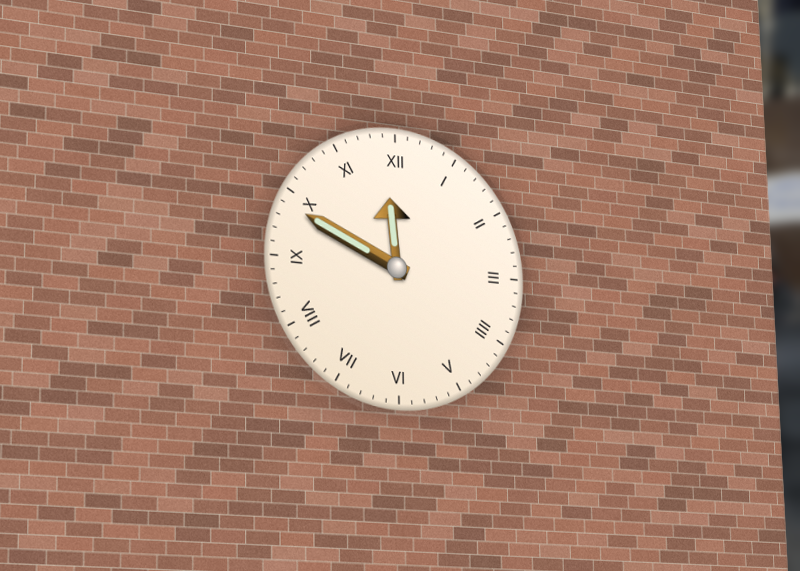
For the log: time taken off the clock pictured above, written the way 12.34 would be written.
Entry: 11.49
